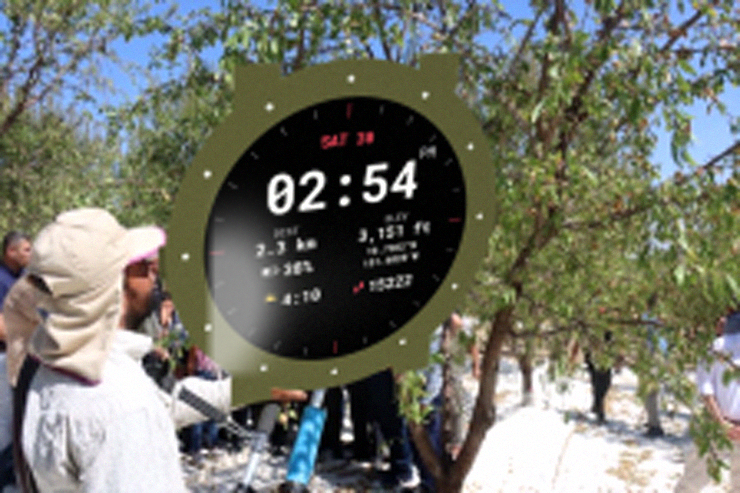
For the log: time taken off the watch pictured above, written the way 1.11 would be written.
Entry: 2.54
